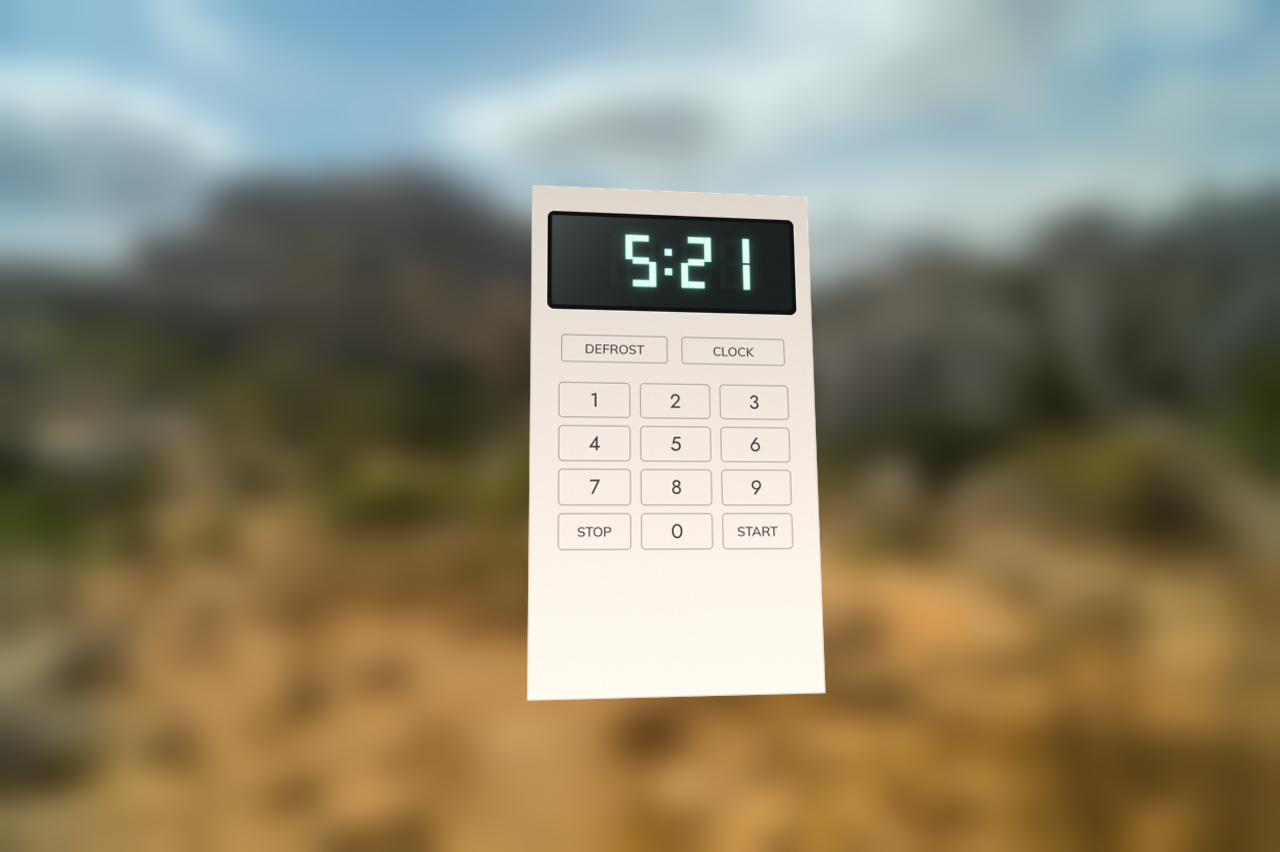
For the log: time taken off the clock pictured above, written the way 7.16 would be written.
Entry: 5.21
